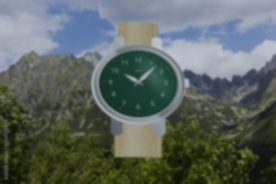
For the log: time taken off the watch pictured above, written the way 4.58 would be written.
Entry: 10.07
